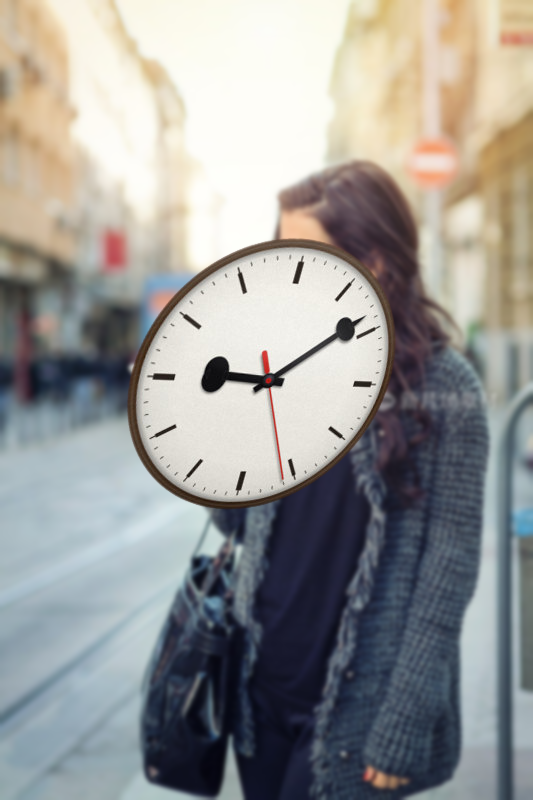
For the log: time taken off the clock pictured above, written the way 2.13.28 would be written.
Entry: 9.08.26
